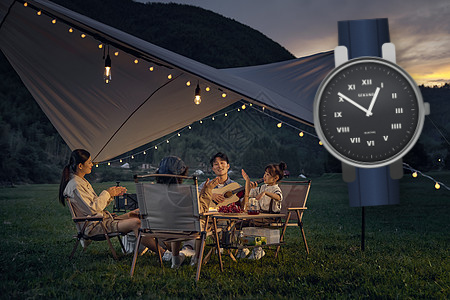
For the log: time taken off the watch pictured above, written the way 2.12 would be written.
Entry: 12.51
